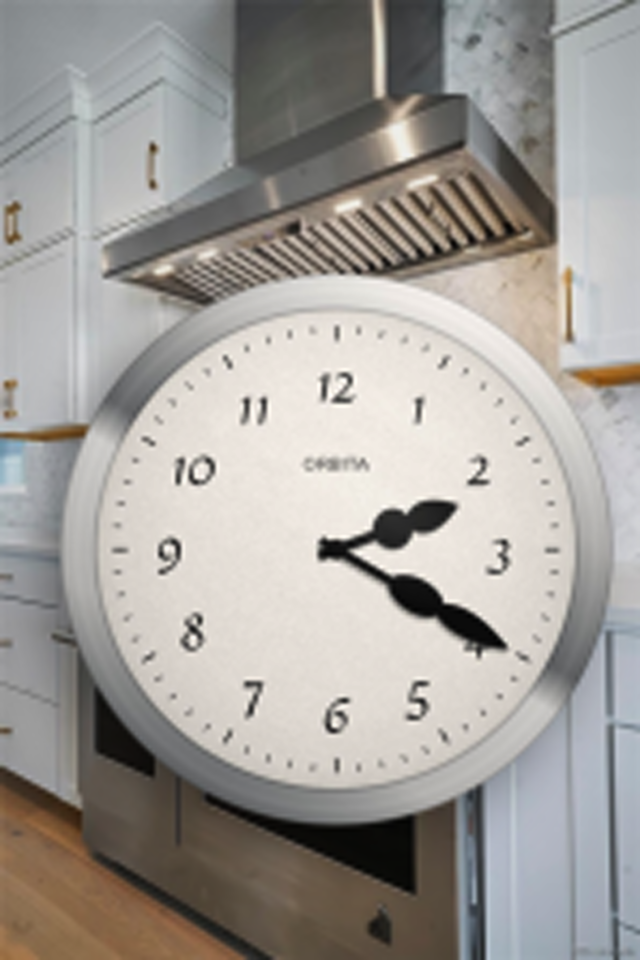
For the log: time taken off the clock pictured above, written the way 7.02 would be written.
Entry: 2.20
